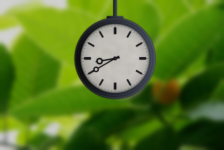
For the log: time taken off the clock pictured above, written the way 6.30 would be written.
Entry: 8.40
